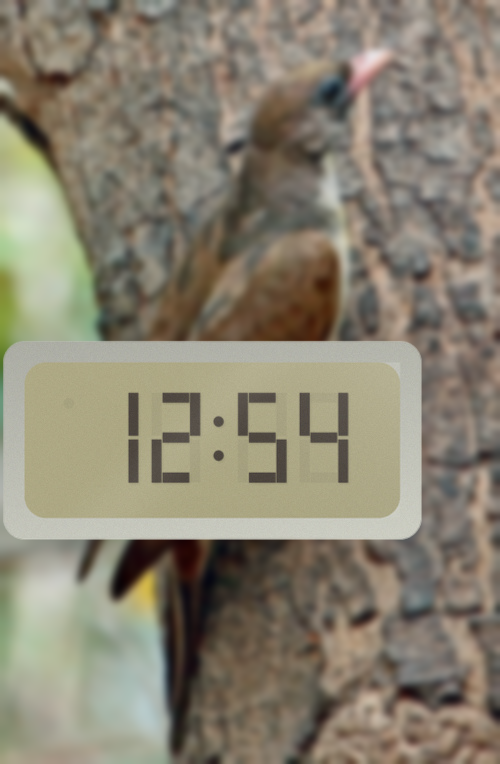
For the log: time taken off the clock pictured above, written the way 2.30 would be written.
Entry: 12.54
